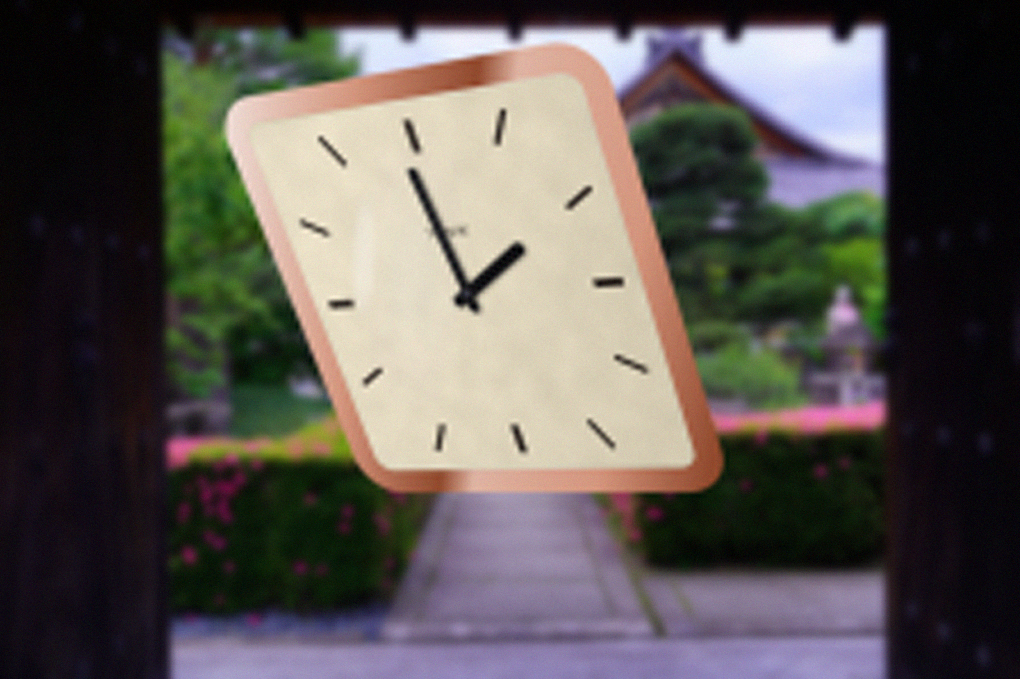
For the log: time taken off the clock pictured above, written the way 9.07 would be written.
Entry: 1.59
